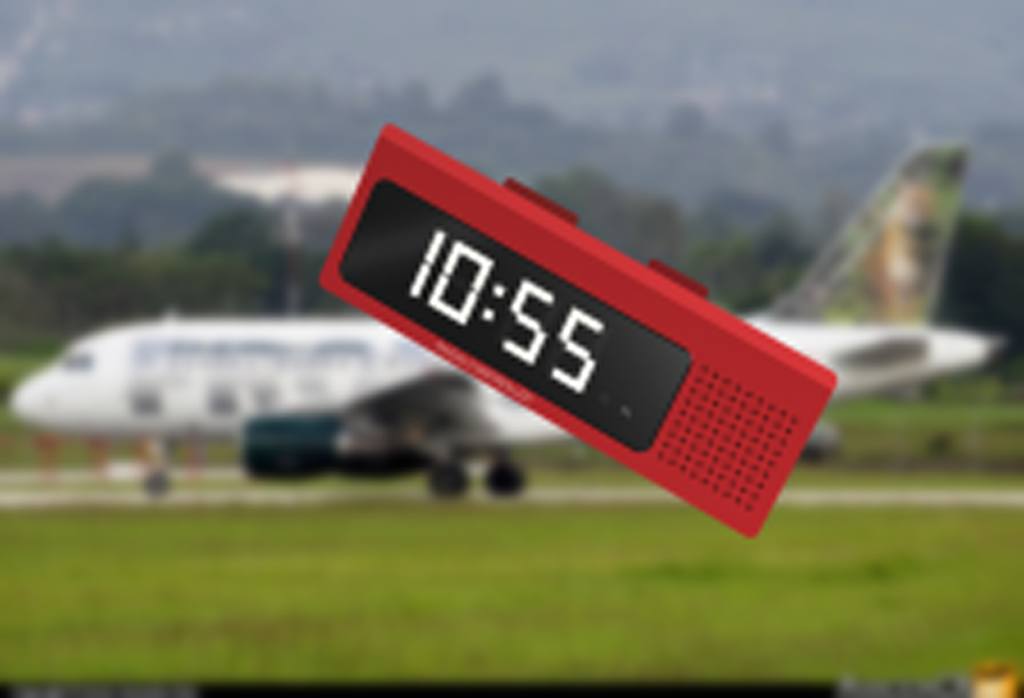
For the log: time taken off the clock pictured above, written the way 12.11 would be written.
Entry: 10.55
